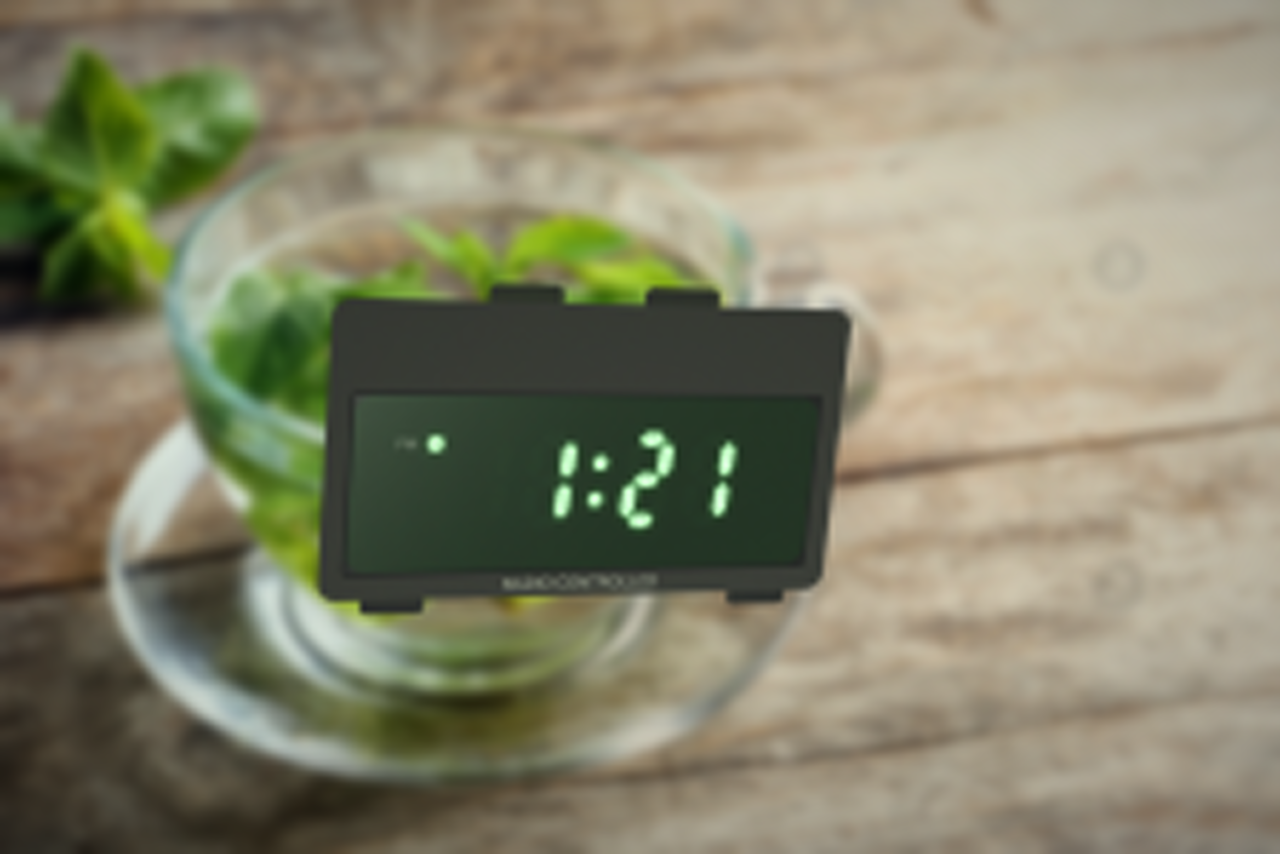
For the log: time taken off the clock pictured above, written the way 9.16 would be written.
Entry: 1.21
